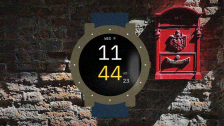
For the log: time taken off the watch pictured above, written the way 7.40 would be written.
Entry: 11.44
